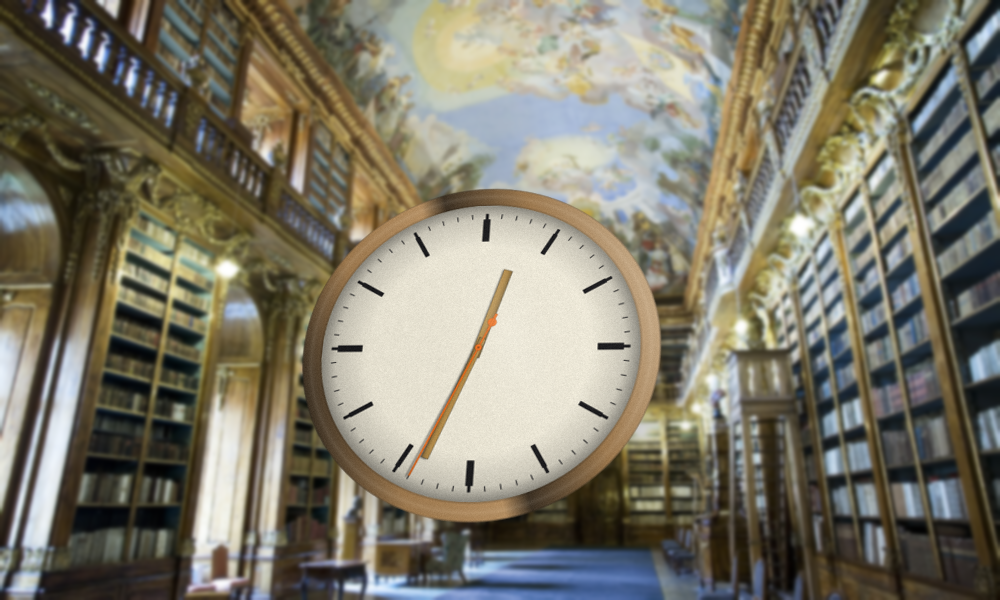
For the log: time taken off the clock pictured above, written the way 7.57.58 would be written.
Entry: 12.33.34
